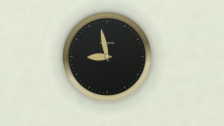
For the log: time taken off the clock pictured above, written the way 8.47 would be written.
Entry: 8.58
